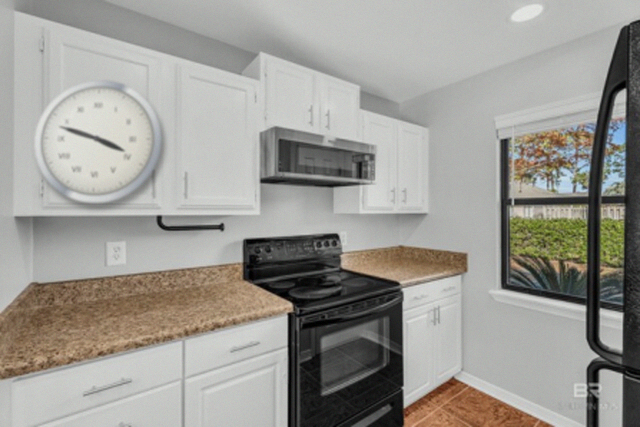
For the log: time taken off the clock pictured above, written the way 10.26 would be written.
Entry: 3.48
